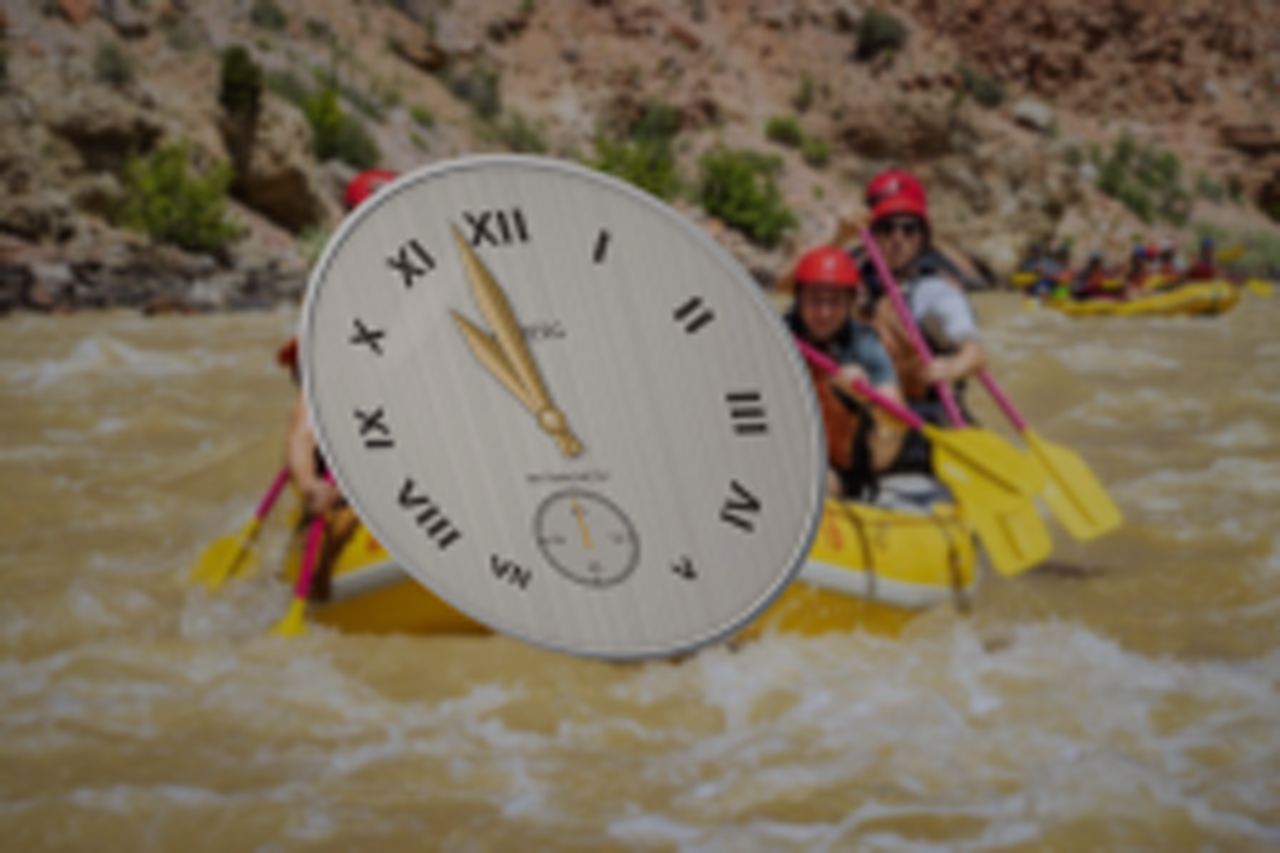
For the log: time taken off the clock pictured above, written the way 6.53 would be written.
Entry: 10.58
